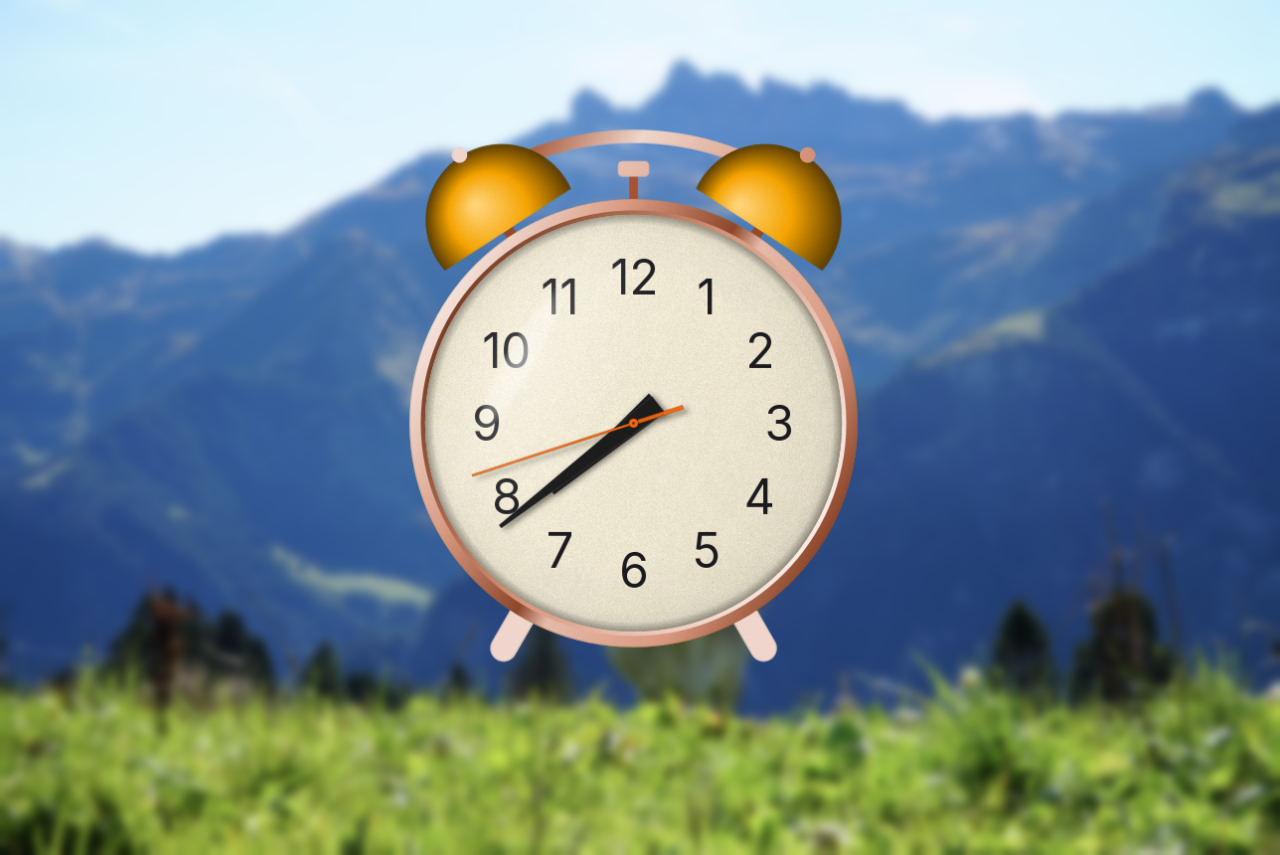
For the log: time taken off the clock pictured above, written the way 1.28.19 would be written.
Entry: 7.38.42
